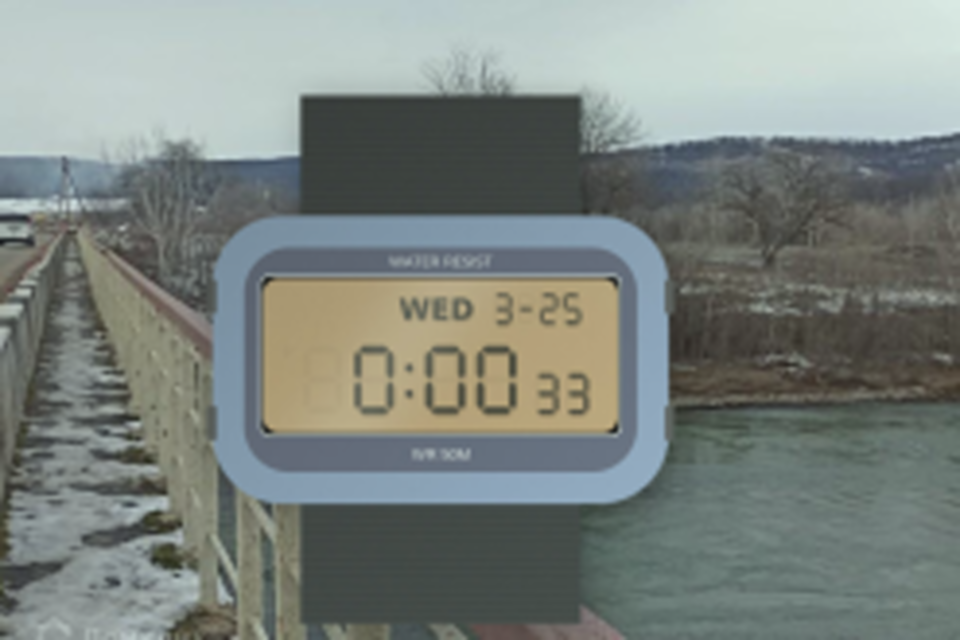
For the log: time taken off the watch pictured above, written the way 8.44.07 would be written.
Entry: 0.00.33
